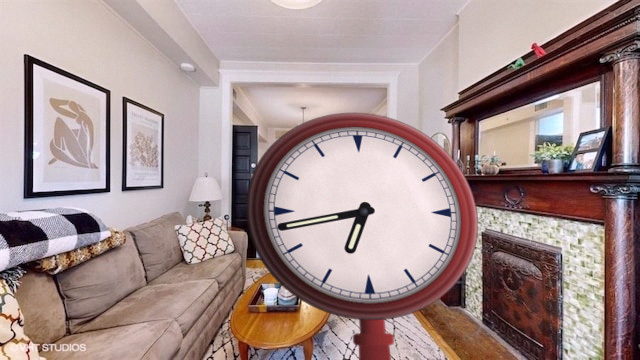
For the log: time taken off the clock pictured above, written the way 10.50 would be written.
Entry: 6.43
